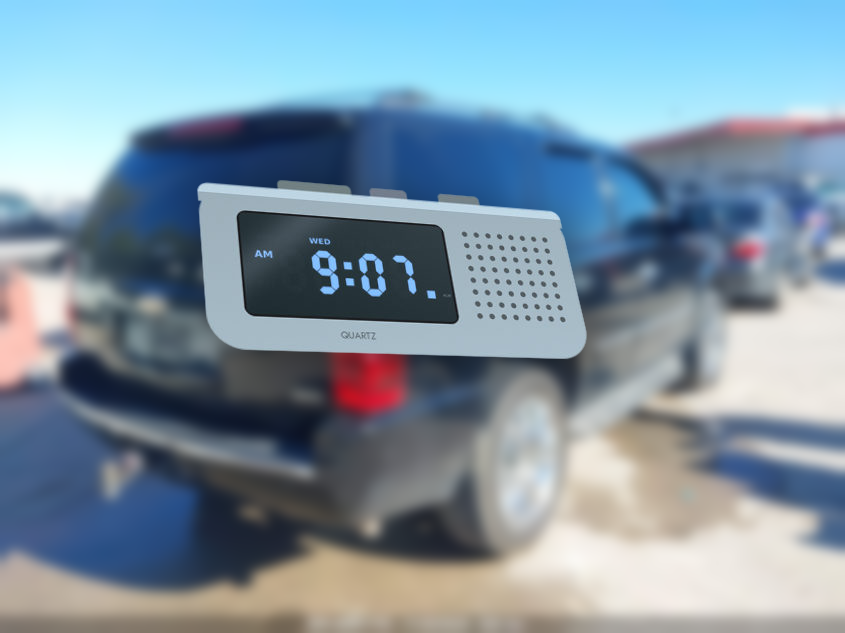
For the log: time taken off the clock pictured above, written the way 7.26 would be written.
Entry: 9.07
